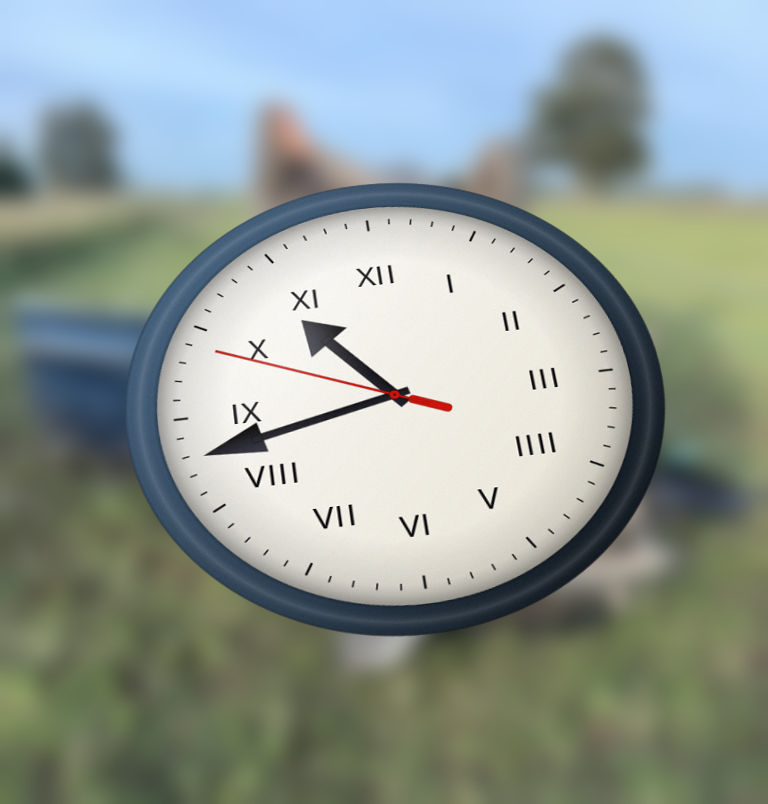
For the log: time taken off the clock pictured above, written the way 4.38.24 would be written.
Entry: 10.42.49
